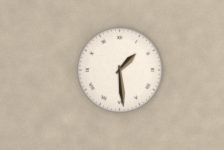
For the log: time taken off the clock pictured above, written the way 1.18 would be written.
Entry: 1.29
